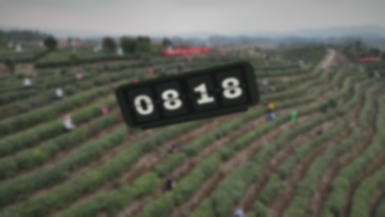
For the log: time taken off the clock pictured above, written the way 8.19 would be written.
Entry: 8.18
